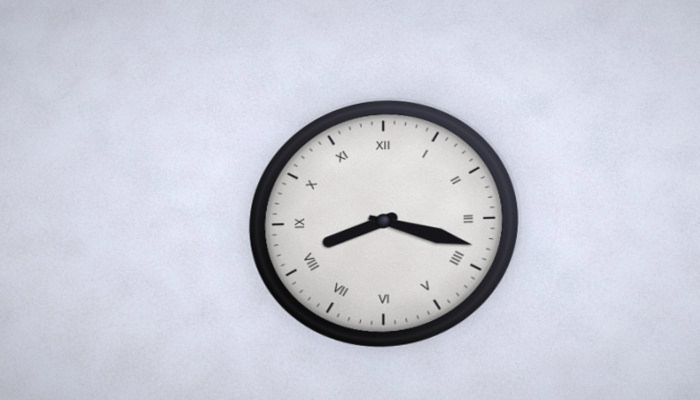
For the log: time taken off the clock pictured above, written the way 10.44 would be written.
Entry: 8.18
